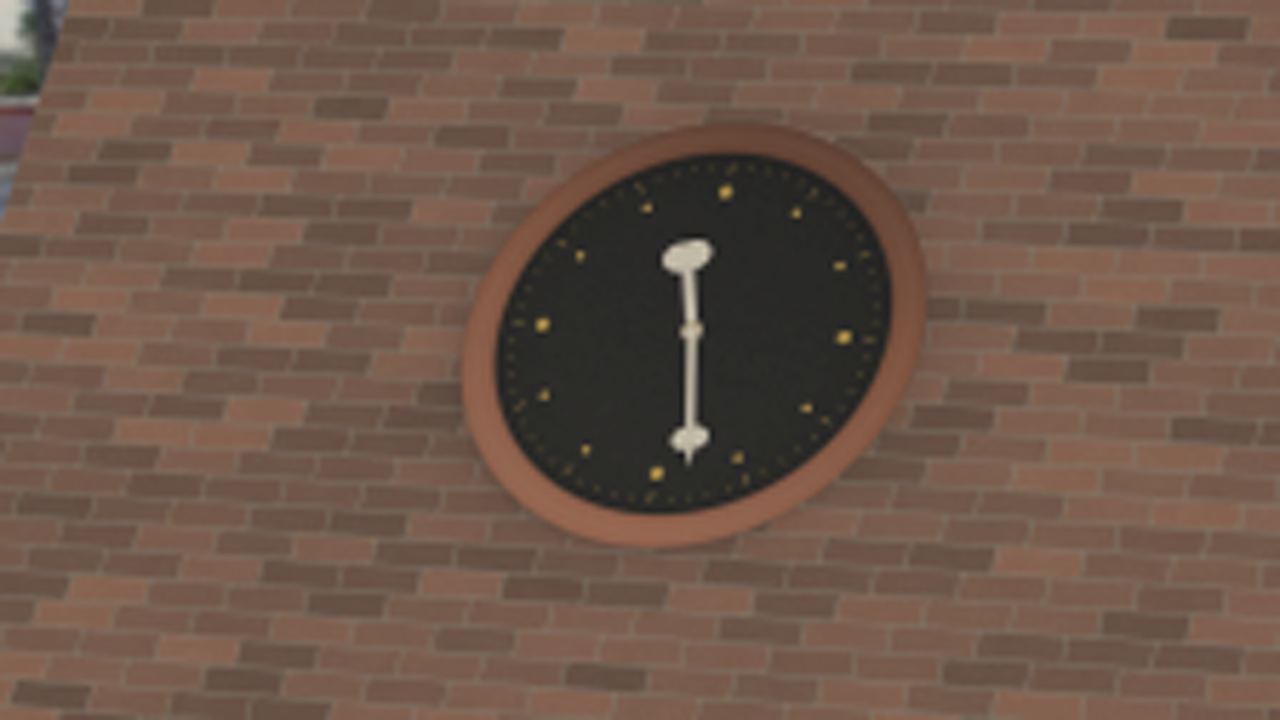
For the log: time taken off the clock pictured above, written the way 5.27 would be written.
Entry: 11.28
